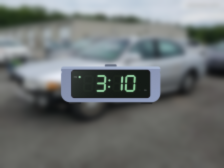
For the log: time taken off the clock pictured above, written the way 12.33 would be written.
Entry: 3.10
